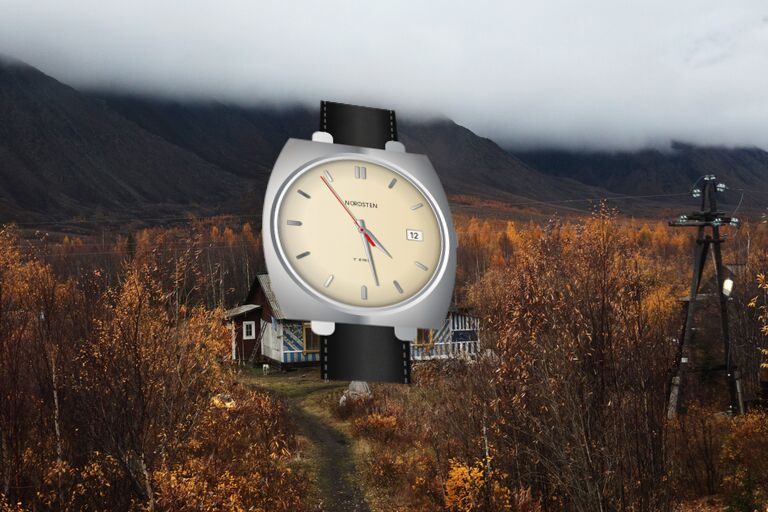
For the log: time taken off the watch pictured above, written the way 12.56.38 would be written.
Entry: 4.27.54
